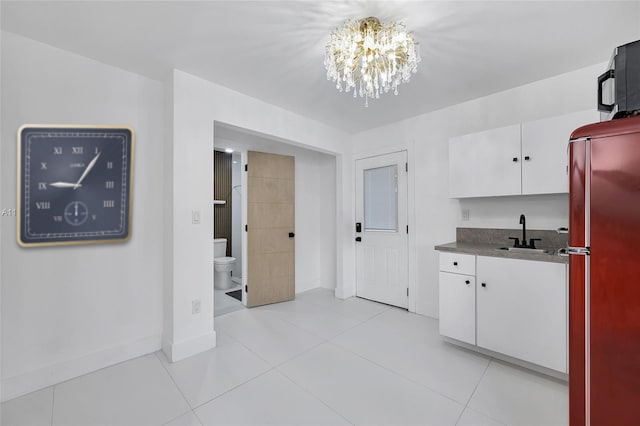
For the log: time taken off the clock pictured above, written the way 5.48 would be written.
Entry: 9.06
